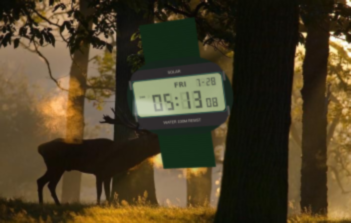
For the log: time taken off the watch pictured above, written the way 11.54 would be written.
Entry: 5.13
